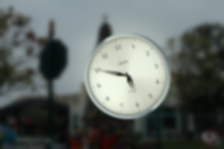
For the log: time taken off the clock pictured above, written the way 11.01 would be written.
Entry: 5.50
